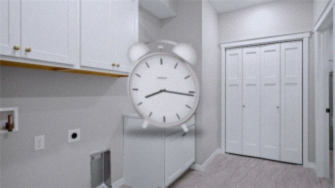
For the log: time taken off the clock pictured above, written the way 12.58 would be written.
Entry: 8.16
